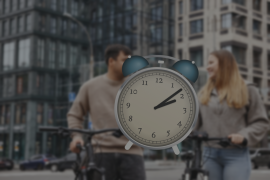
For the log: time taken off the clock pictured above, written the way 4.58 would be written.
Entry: 2.08
